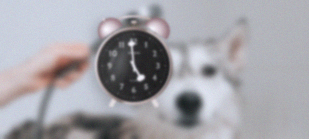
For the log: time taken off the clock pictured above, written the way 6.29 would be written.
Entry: 4.59
